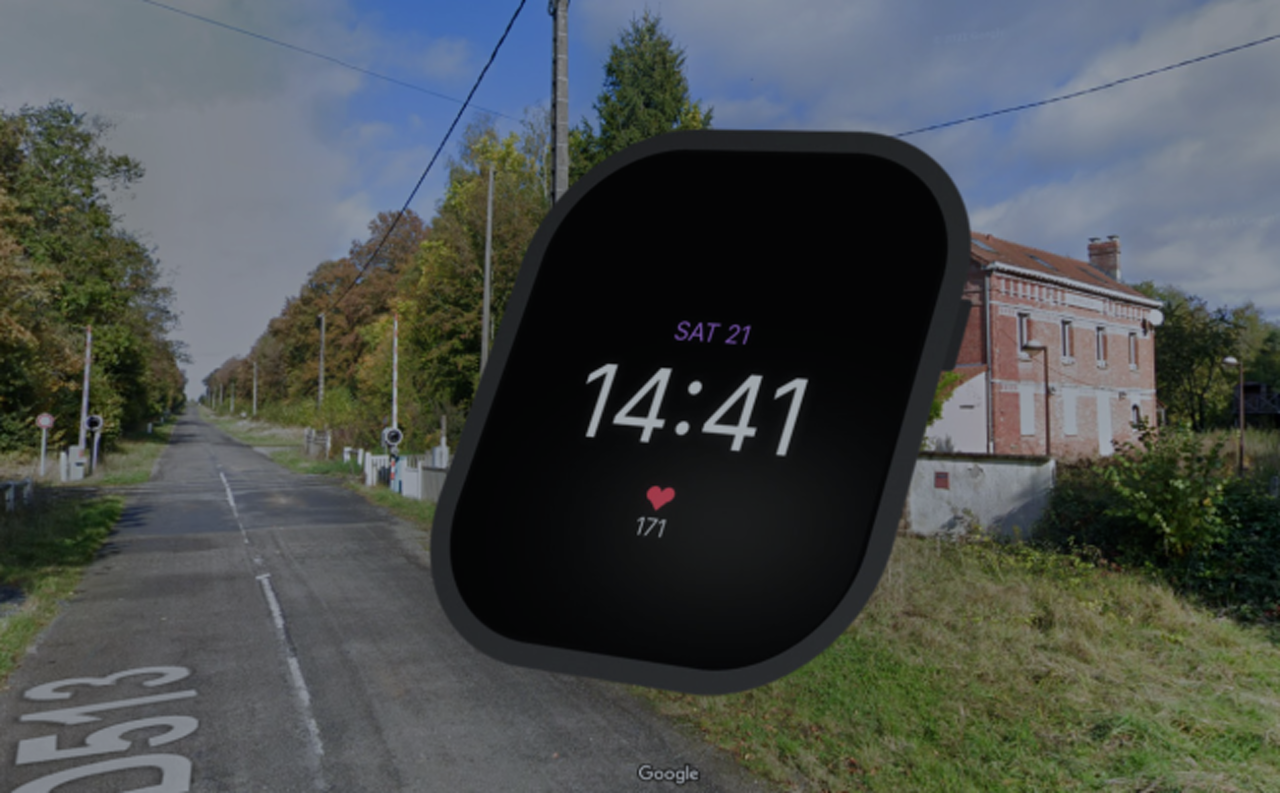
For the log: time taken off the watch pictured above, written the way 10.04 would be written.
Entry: 14.41
